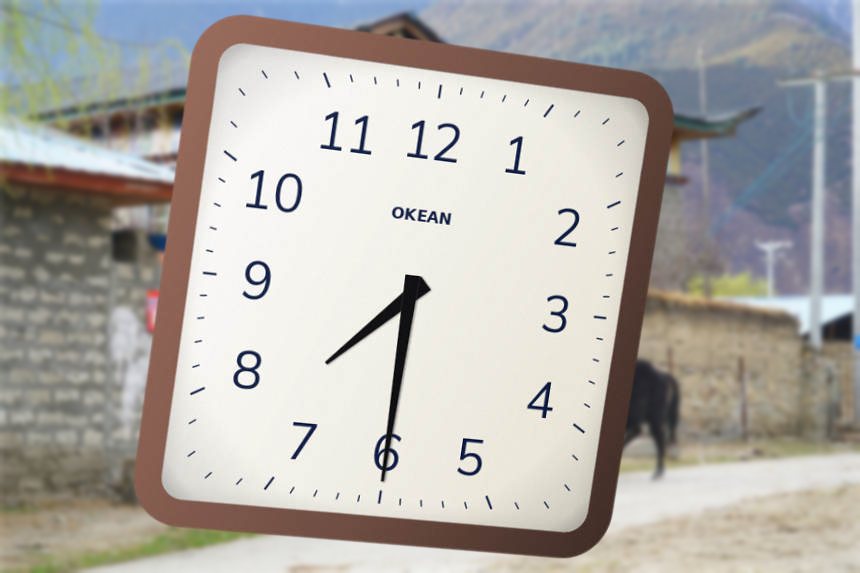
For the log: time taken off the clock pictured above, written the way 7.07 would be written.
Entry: 7.30
